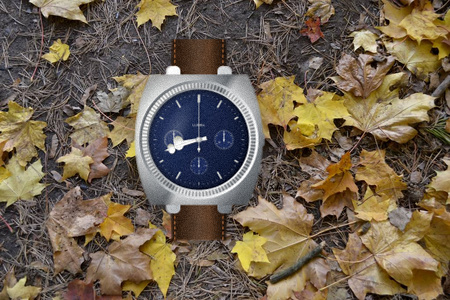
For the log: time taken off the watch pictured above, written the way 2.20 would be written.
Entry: 8.42
